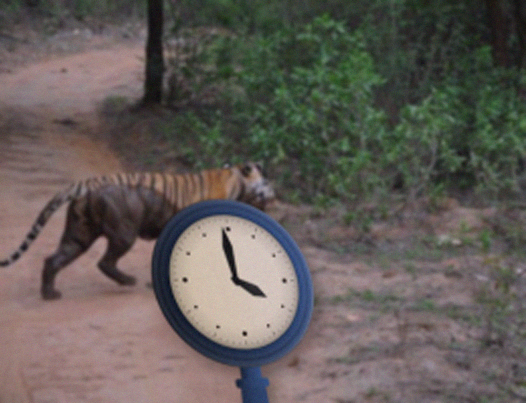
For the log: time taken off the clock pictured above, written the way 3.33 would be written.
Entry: 3.59
